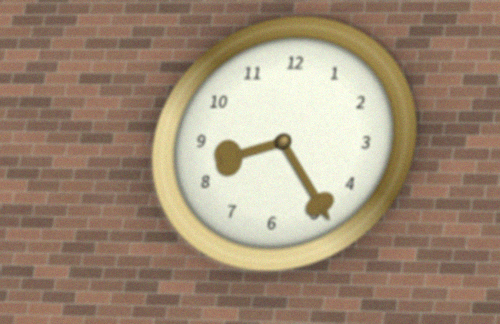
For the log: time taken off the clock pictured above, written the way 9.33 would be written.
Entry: 8.24
